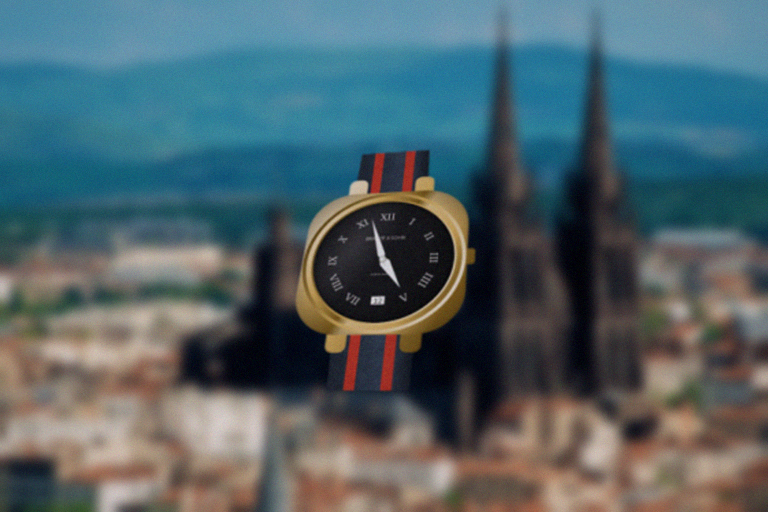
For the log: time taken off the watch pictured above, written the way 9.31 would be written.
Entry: 4.57
